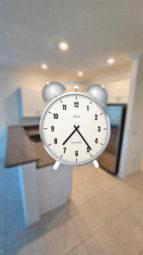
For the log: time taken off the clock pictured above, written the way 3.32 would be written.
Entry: 7.24
